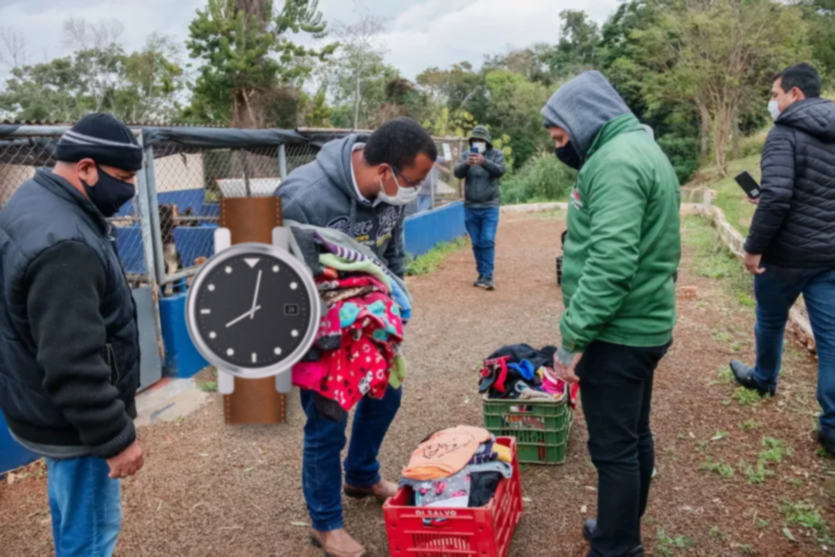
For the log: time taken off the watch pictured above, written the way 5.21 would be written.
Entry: 8.02
